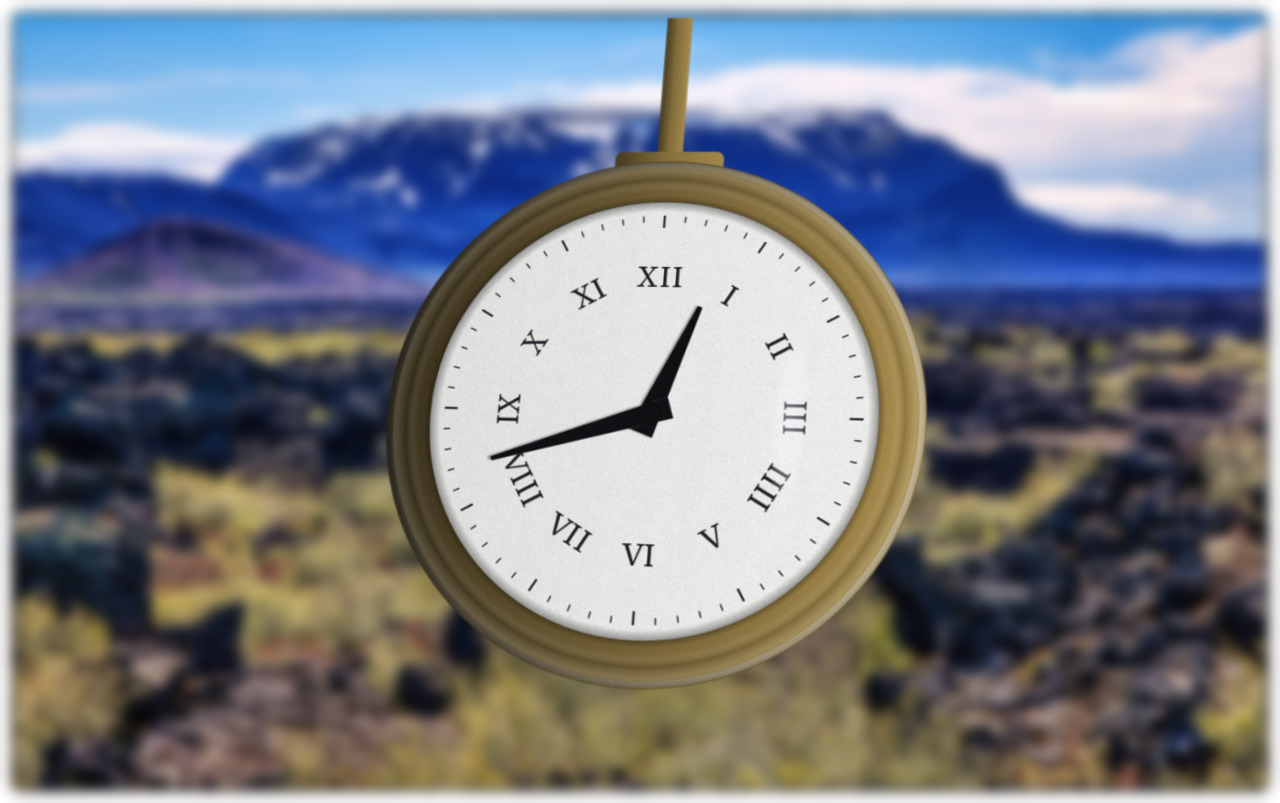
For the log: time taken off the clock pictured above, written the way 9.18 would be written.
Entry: 12.42
